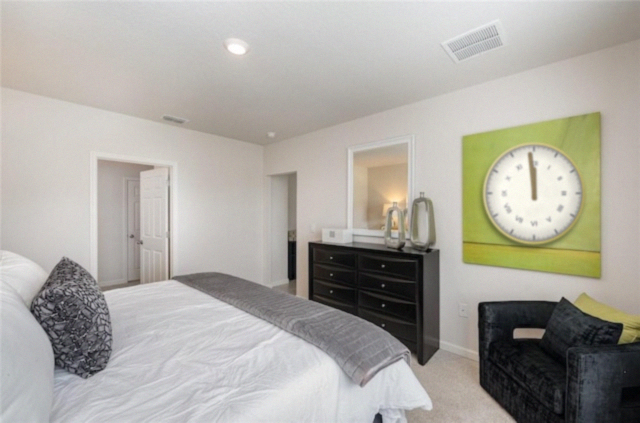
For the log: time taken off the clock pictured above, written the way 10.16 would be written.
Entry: 11.59
